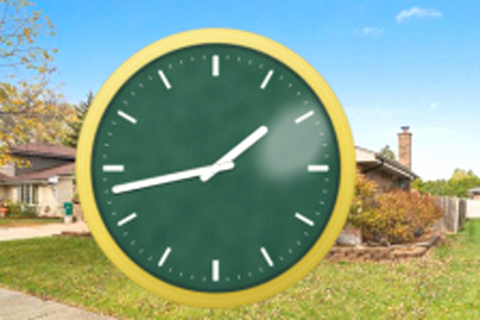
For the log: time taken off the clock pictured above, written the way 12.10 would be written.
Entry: 1.43
